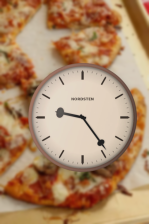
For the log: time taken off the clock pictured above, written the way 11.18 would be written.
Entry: 9.24
